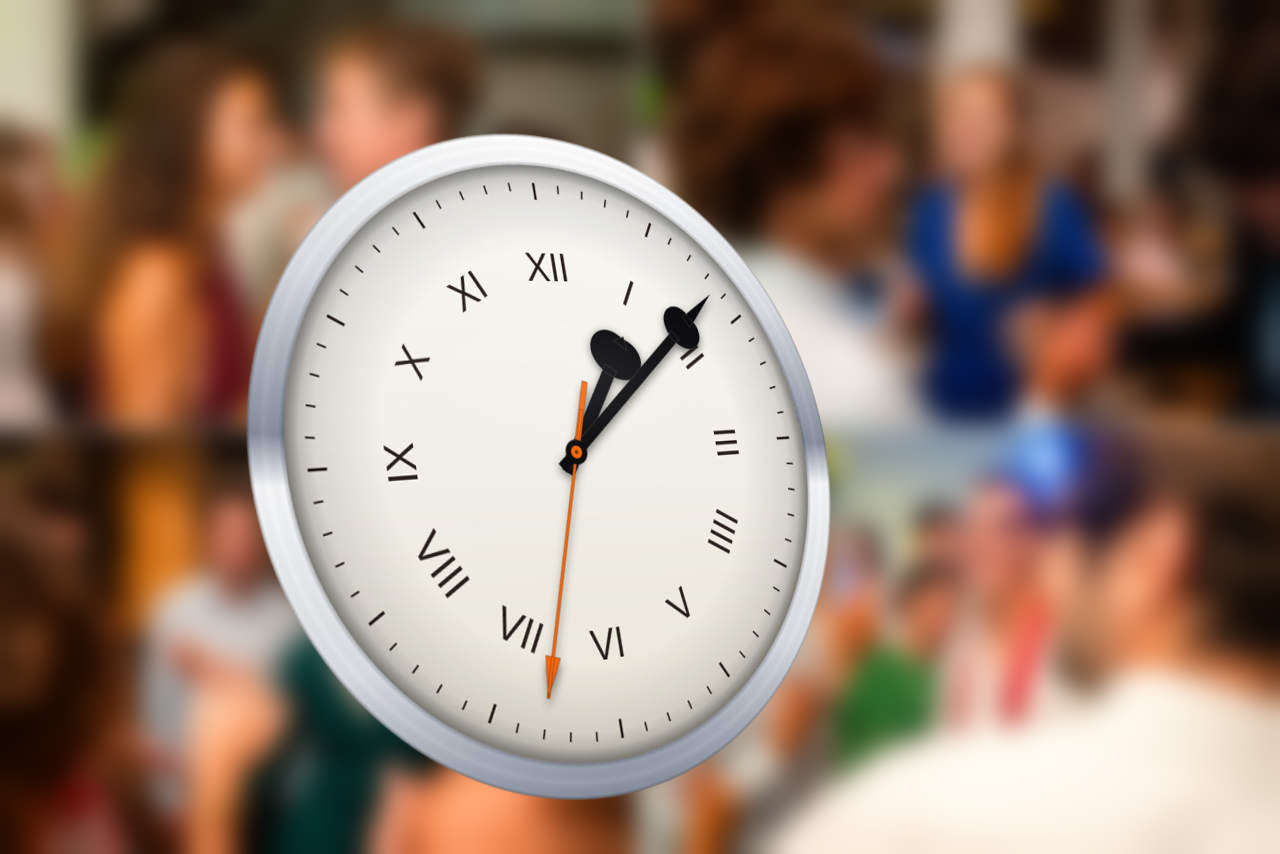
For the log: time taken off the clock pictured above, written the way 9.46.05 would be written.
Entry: 1.08.33
